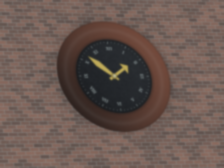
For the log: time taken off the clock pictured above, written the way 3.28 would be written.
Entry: 1.52
